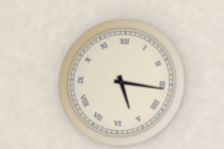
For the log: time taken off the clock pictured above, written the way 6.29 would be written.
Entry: 5.16
